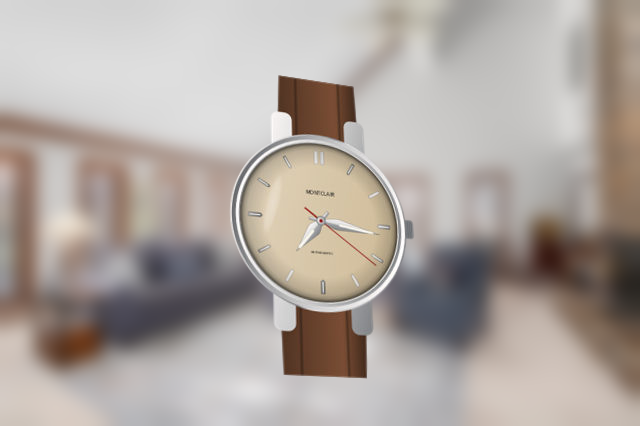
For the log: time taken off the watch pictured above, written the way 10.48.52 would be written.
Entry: 7.16.21
